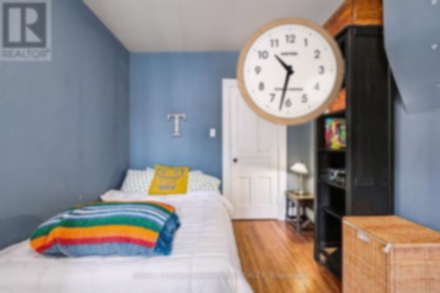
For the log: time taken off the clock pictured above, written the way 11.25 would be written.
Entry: 10.32
